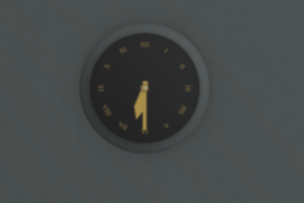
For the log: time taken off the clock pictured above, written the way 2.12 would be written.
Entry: 6.30
